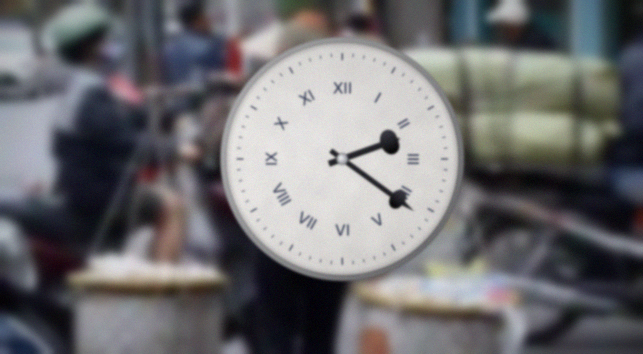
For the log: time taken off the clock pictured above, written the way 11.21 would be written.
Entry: 2.21
